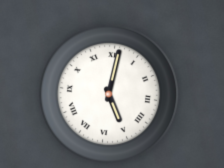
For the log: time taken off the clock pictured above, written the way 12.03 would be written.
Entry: 5.01
